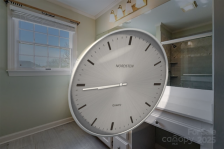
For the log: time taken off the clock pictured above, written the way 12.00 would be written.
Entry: 8.44
